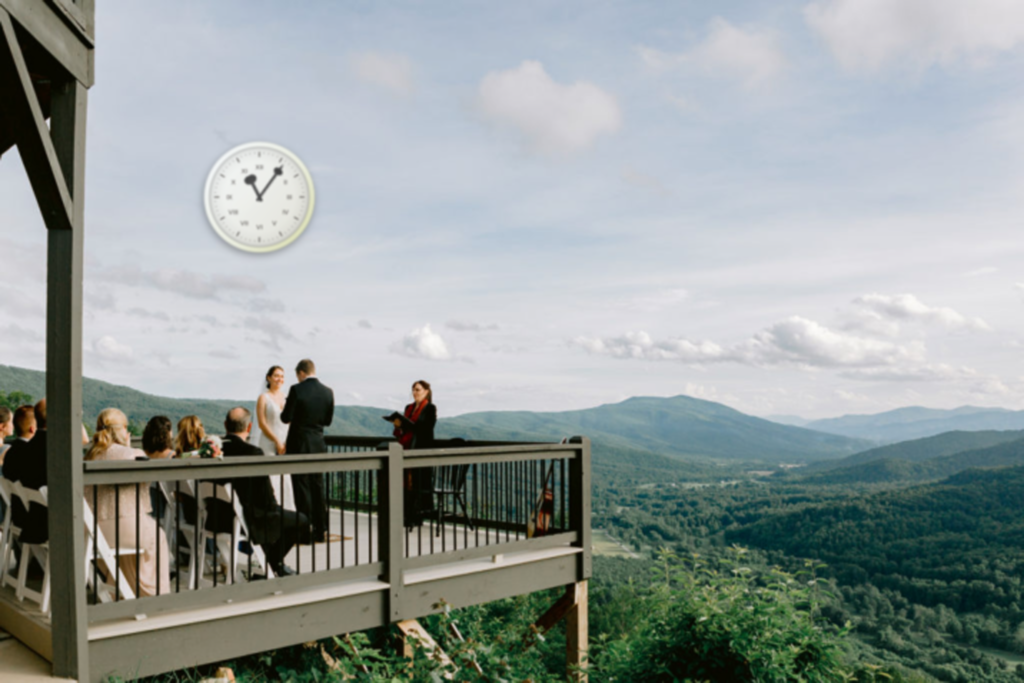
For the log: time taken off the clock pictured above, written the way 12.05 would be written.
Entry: 11.06
